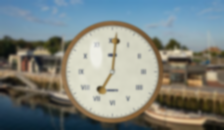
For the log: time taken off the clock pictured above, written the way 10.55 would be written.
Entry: 7.01
